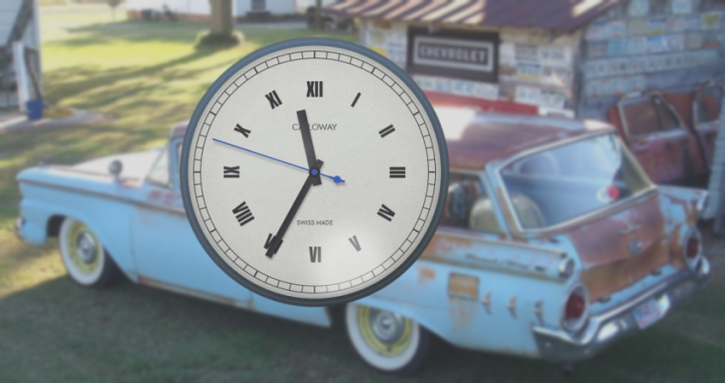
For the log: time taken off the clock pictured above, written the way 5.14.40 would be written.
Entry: 11.34.48
